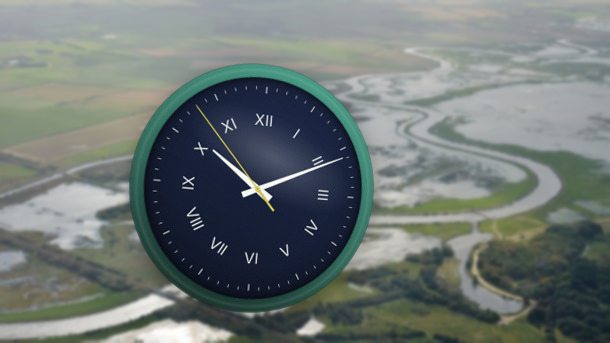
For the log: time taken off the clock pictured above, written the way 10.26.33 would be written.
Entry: 10.10.53
